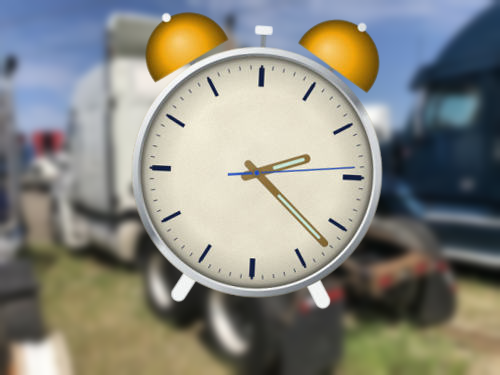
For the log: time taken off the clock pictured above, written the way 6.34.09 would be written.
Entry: 2.22.14
